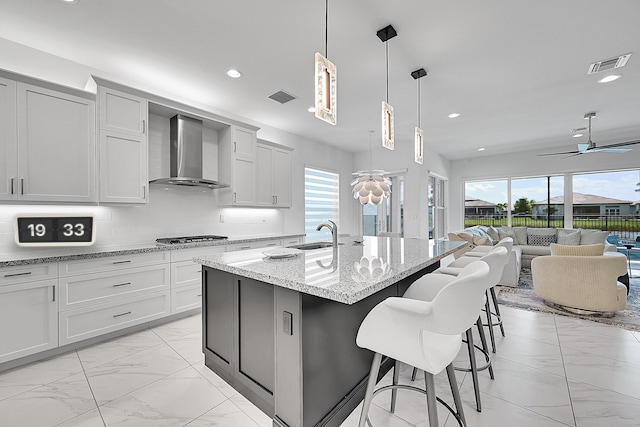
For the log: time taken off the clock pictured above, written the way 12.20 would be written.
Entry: 19.33
